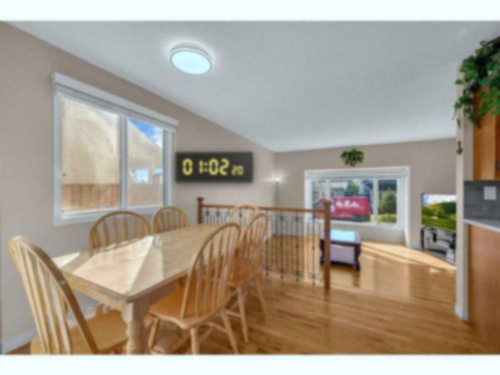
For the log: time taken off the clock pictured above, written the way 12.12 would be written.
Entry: 1.02
